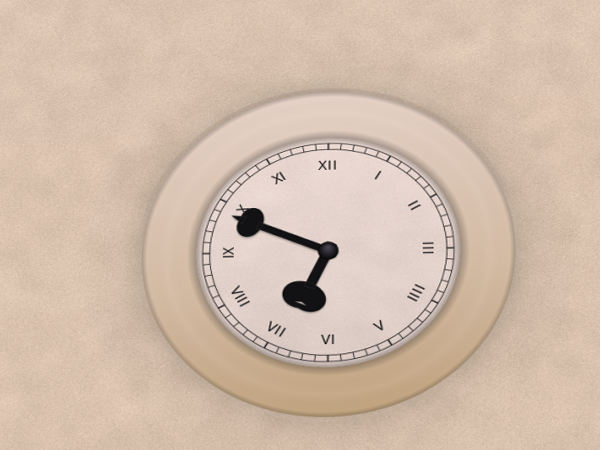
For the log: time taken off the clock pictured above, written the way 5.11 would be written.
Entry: 6.49
